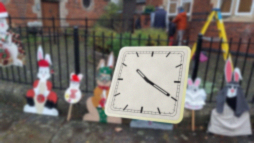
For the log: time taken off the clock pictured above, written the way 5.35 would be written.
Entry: 10.20
